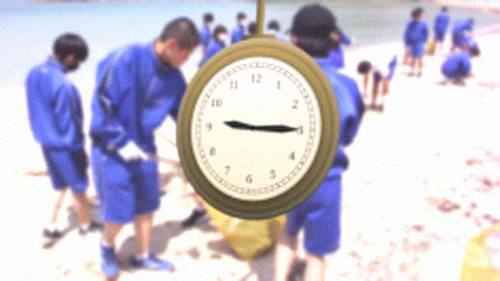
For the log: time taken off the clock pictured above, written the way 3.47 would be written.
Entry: 9.15
